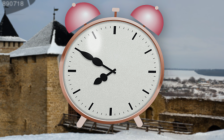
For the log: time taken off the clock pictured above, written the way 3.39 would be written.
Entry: 7.50
